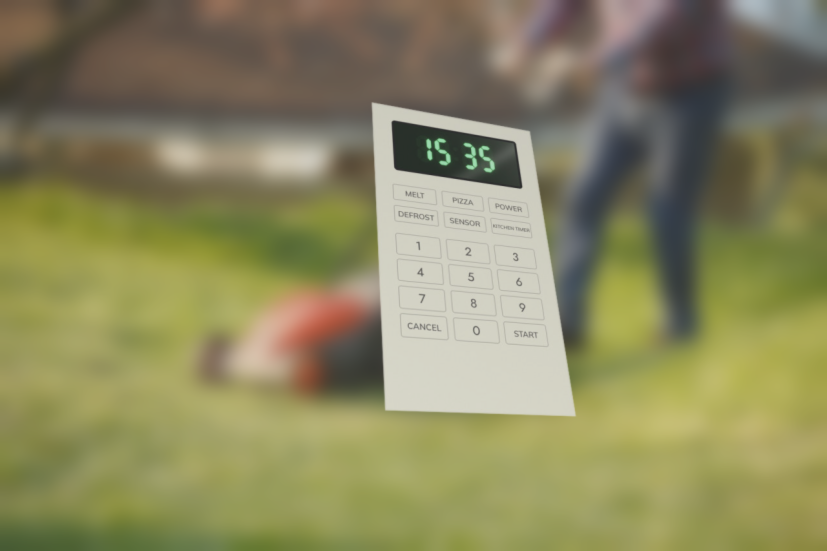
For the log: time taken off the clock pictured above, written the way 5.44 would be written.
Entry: 15.35
